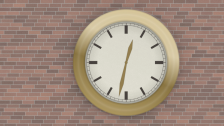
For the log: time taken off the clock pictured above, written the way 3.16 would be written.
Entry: 12.32
